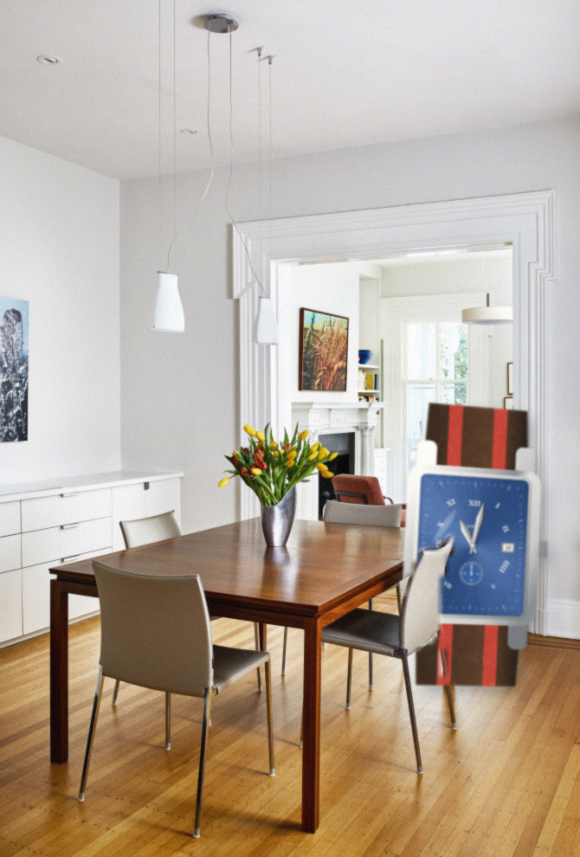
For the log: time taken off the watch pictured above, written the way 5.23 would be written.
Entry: 11.02
